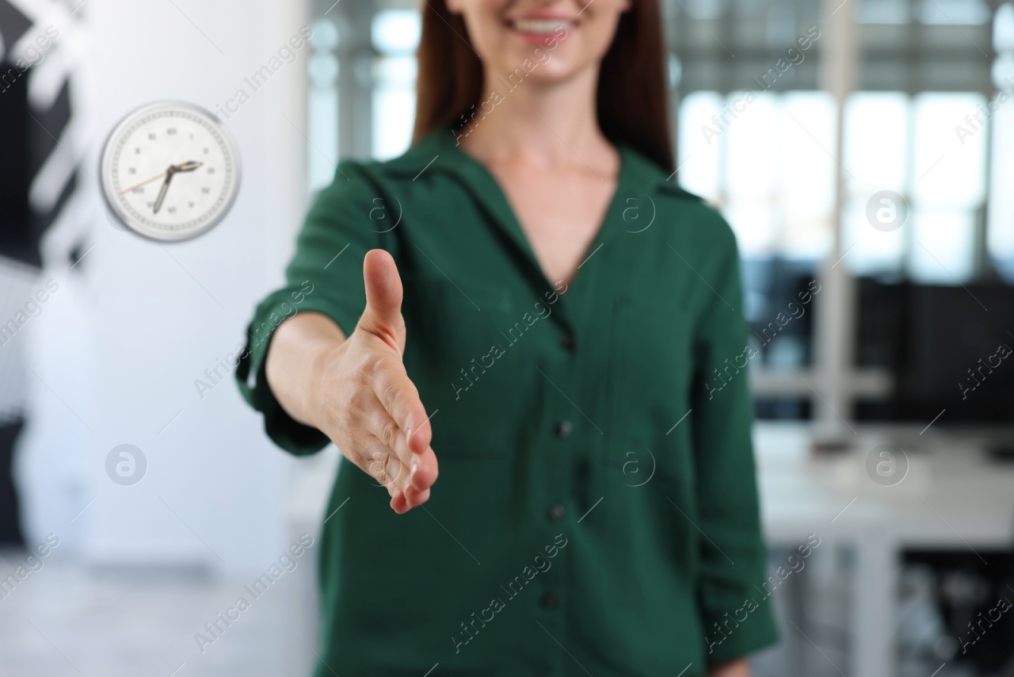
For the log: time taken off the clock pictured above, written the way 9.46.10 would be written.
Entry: 2.33.41
